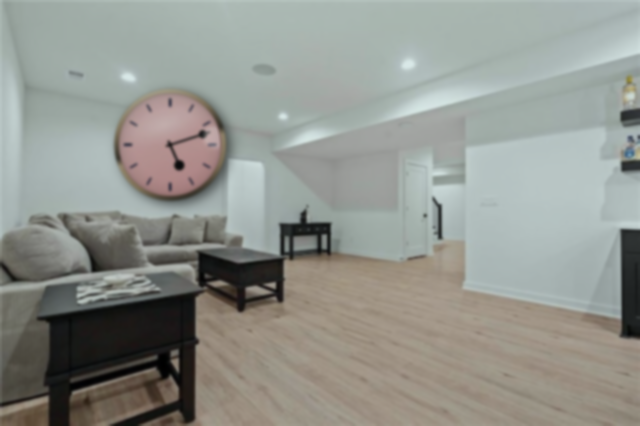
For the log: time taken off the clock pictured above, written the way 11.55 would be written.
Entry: 5.12
